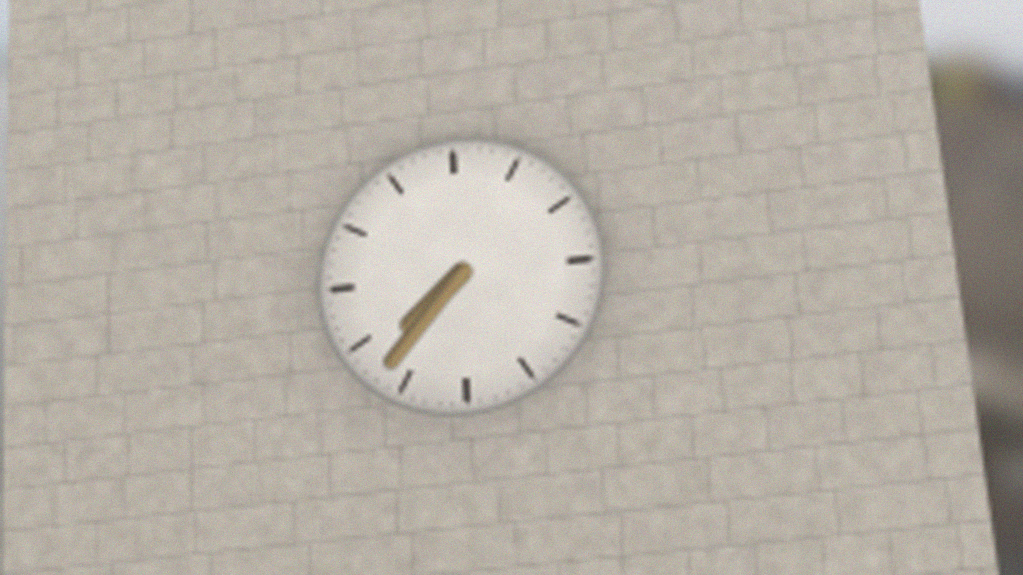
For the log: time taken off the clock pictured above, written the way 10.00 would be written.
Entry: 7.37
